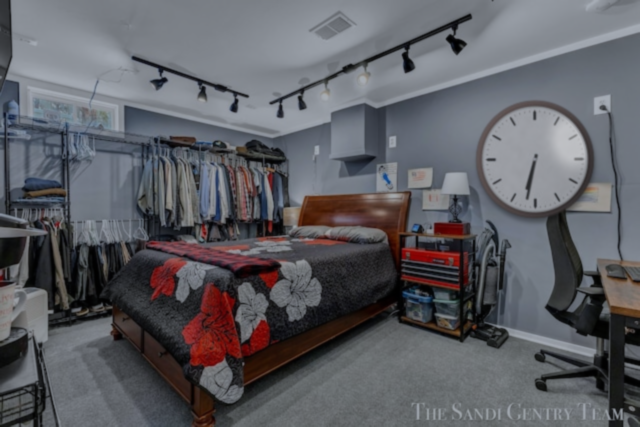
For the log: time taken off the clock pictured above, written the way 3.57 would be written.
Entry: 6.32
